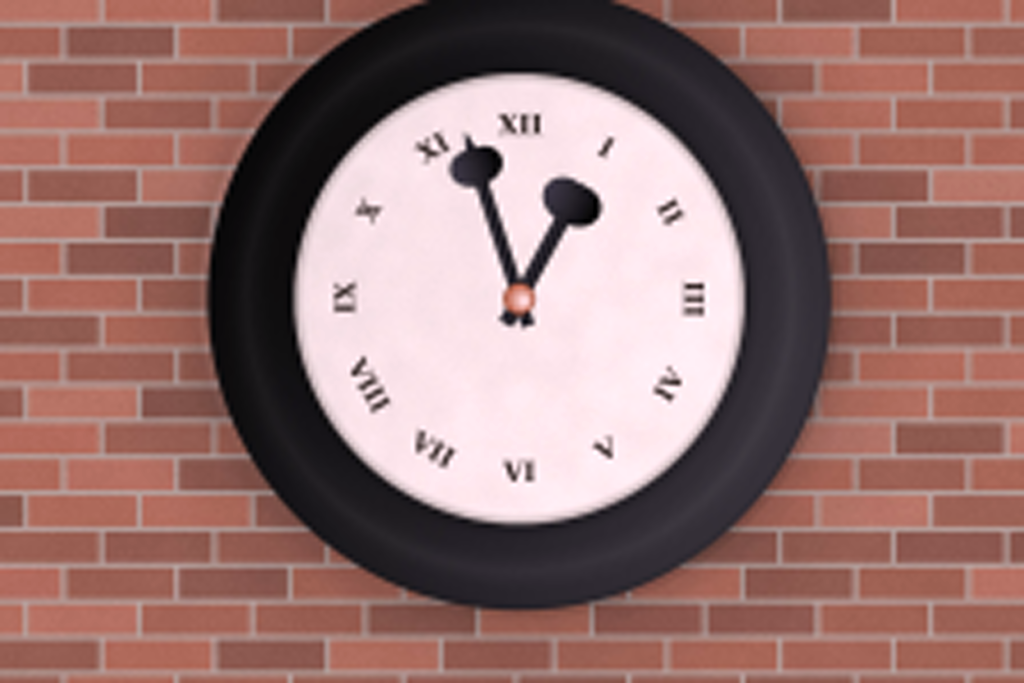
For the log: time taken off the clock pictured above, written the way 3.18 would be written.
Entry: 12.57
